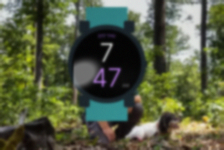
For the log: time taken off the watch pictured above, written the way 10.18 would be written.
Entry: 7.47
